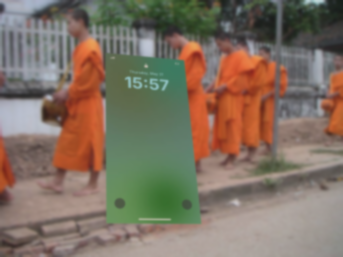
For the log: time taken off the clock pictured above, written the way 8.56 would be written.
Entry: 15.57
